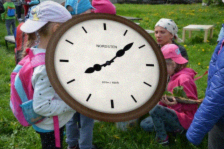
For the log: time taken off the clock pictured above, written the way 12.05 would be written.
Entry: 8.08
